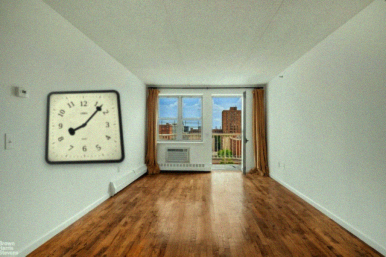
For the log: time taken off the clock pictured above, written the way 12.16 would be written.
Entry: 8.07
